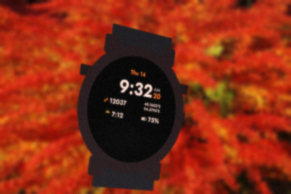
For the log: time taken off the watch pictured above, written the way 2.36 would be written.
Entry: 9.32
